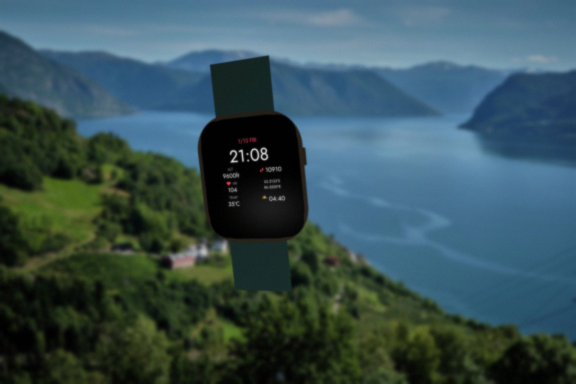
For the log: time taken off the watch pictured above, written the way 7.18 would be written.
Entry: 21.08
